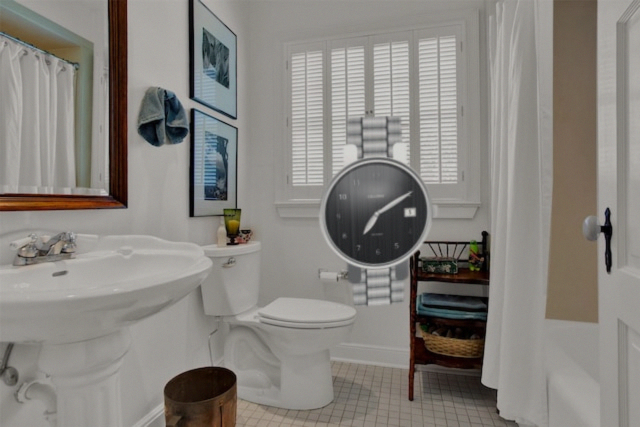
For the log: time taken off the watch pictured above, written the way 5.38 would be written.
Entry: 7.10
